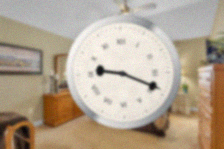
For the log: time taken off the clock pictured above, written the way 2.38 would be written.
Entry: 9.19
